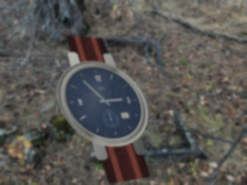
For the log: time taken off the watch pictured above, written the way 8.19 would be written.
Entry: 2.54
